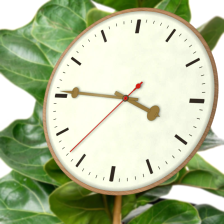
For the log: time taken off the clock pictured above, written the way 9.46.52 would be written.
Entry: 3.45.37
